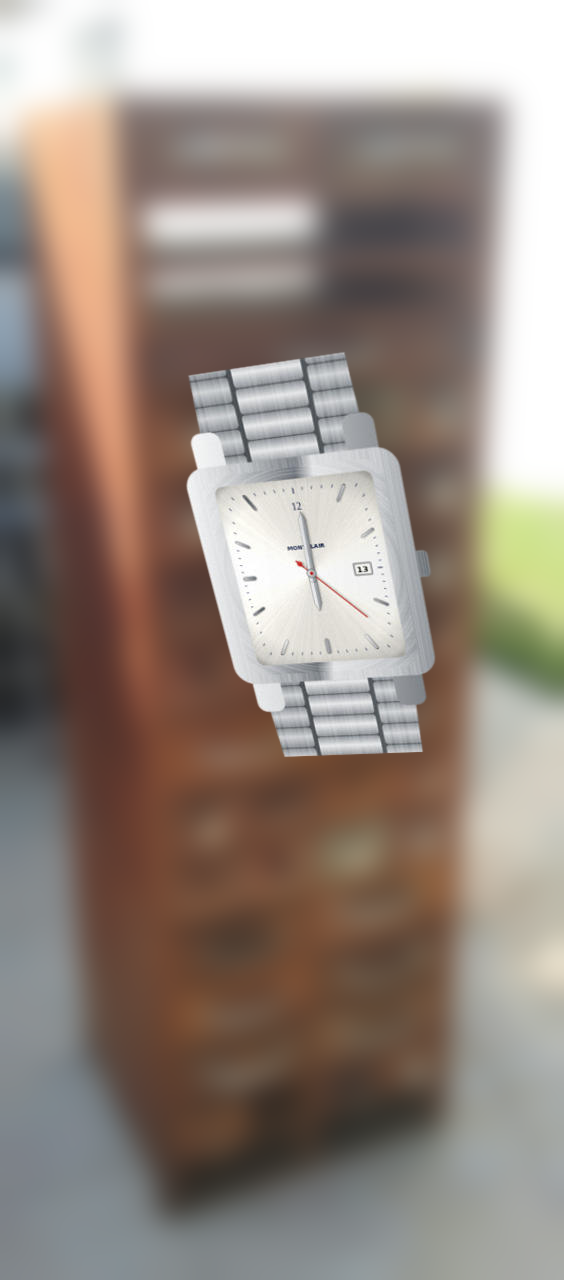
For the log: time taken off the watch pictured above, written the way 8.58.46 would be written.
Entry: 6.00.23
